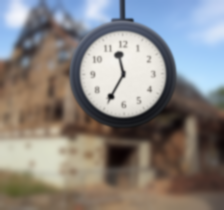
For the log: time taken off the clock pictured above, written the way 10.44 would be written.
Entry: 11.35
